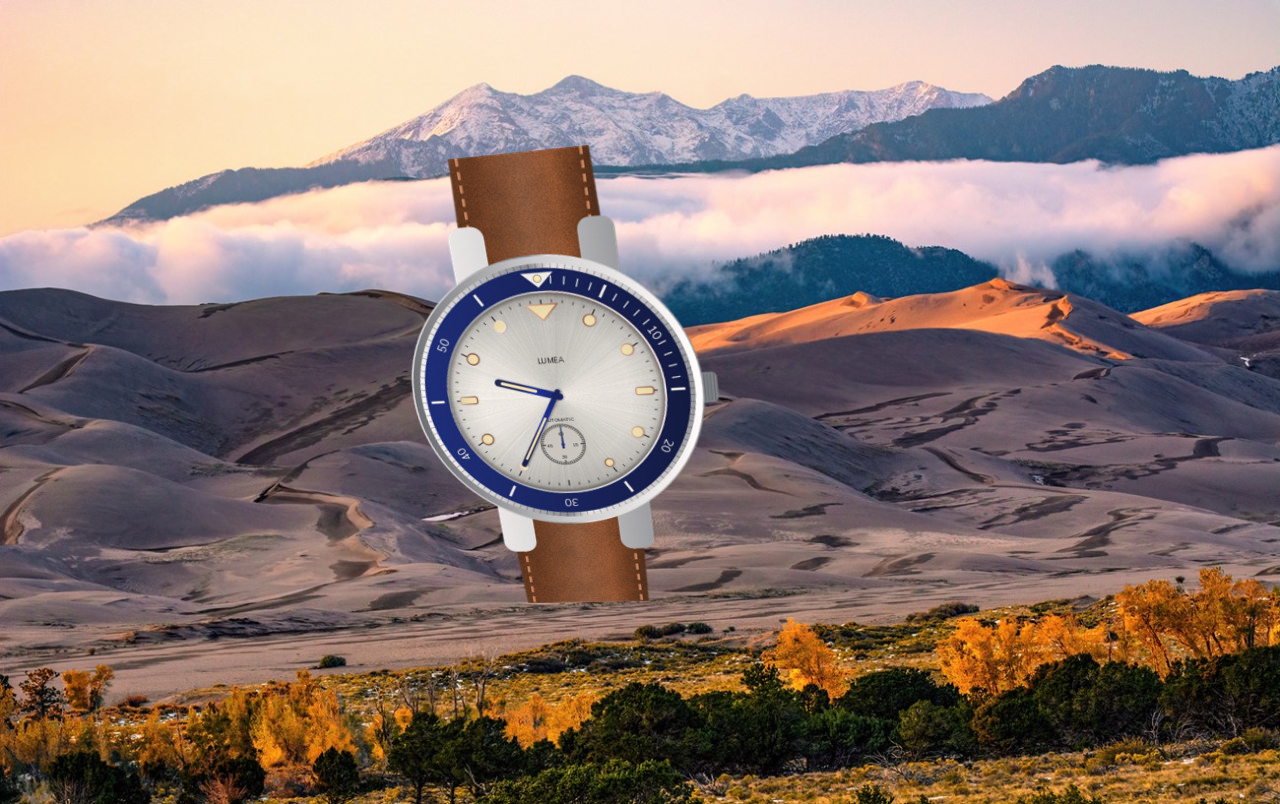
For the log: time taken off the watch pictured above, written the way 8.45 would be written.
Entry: 9.35
